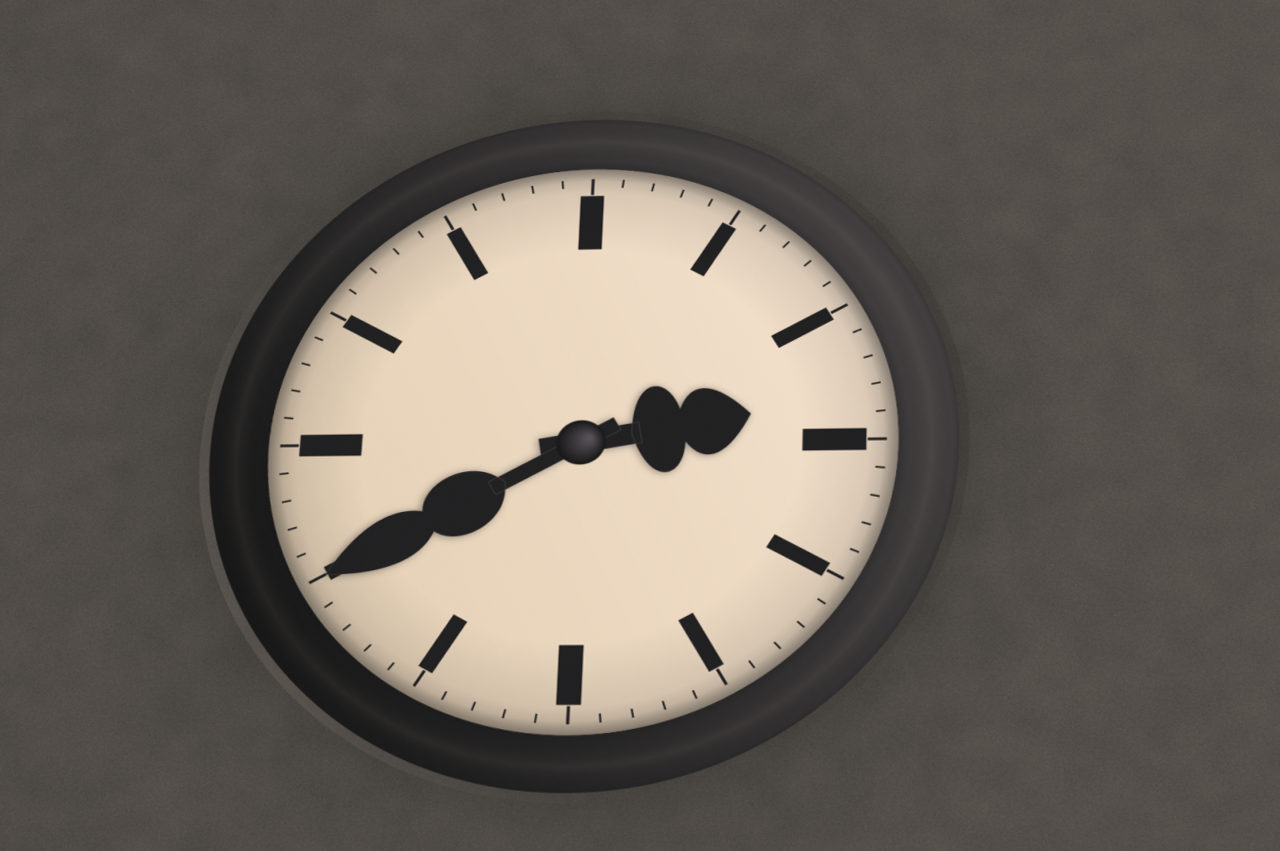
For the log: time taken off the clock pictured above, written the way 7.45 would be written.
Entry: 2.40
